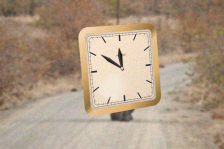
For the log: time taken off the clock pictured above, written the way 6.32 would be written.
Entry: 11.51
